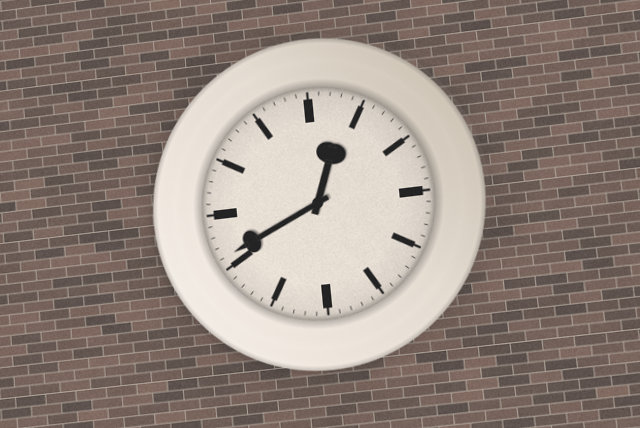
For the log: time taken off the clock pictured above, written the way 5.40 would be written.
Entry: 12.41
